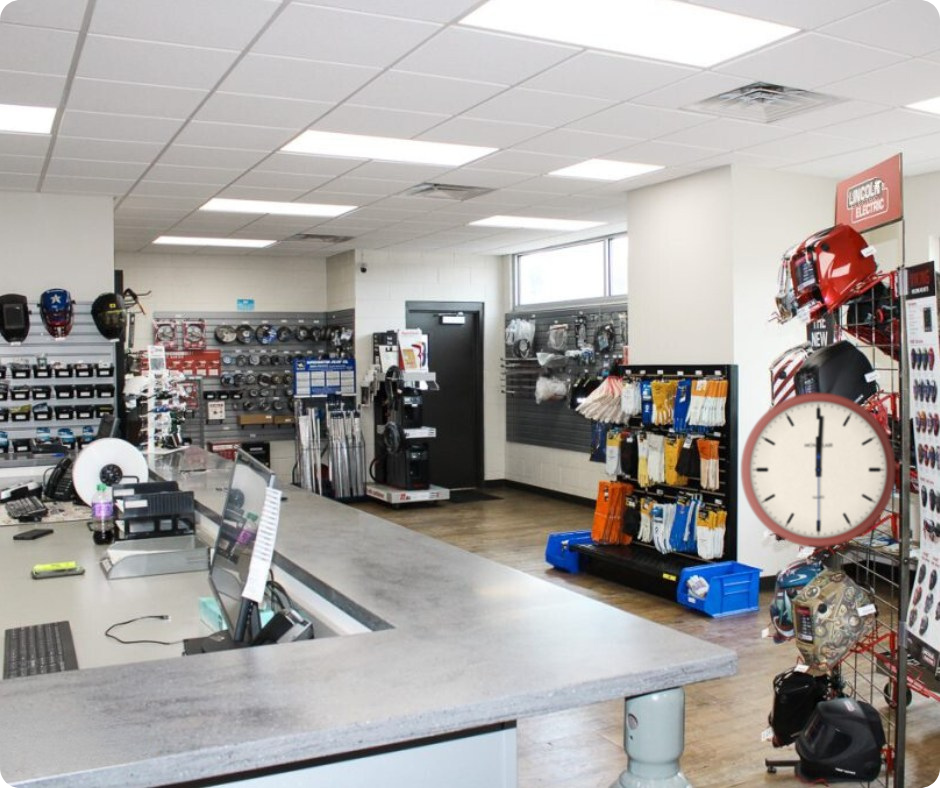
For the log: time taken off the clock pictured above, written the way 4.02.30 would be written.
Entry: 12.00.30
